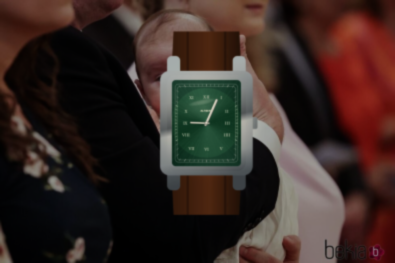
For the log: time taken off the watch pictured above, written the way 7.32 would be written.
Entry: 9.04
